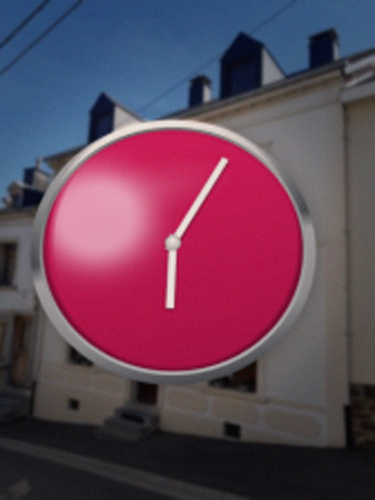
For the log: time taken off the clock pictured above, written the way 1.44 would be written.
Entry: 6.05
